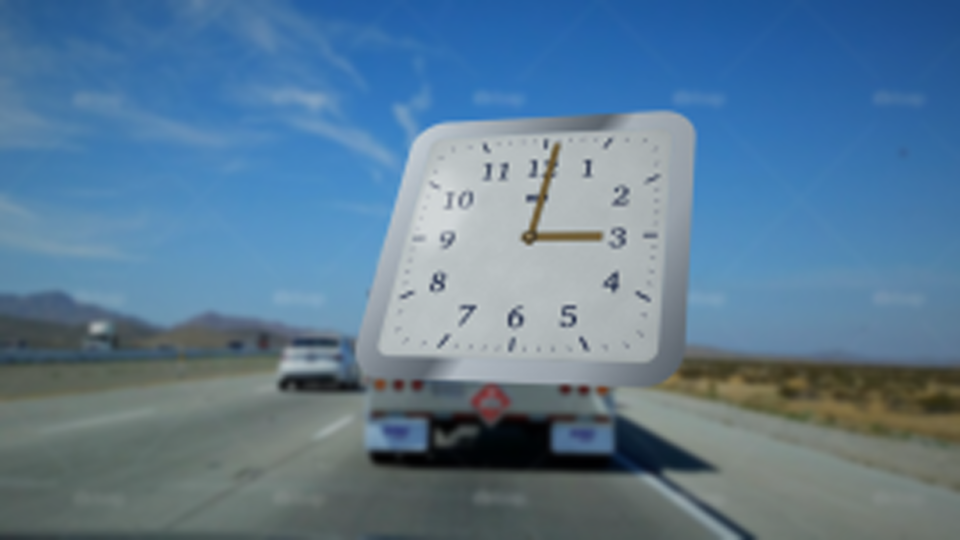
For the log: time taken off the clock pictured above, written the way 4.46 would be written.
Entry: 3.01
